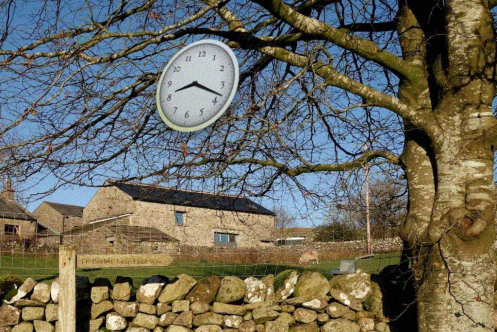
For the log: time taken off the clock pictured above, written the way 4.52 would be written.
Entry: 8.18
